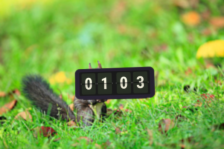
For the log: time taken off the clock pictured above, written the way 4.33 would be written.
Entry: 1.03
